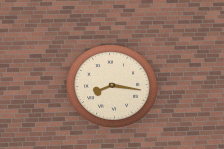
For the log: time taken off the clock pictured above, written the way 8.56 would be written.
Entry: 8.17
